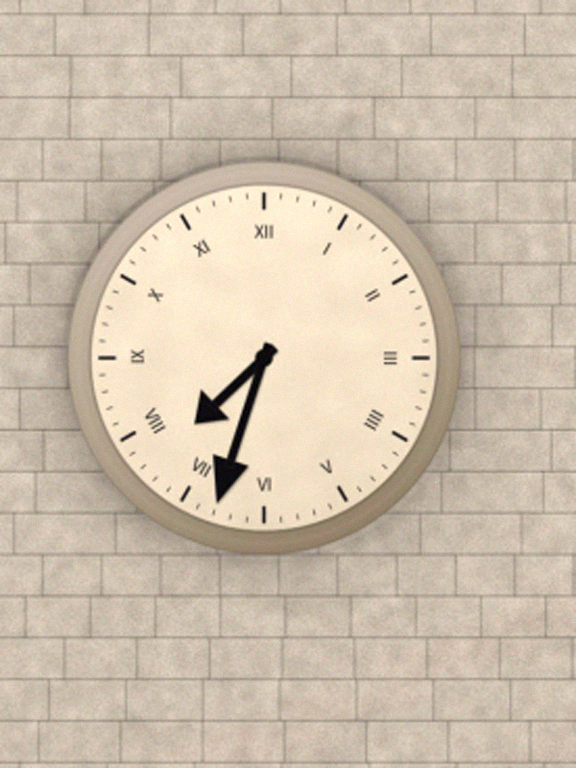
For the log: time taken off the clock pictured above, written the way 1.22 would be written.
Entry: 7.33
